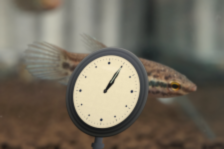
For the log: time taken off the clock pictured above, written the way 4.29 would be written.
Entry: 1.05
